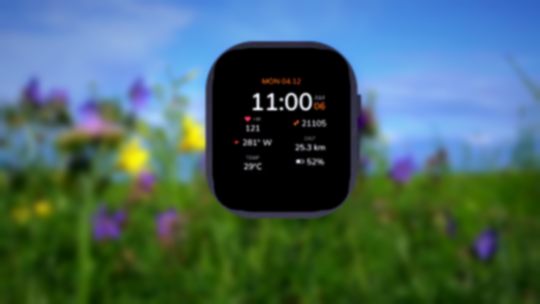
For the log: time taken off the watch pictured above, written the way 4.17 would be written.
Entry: 11.00
